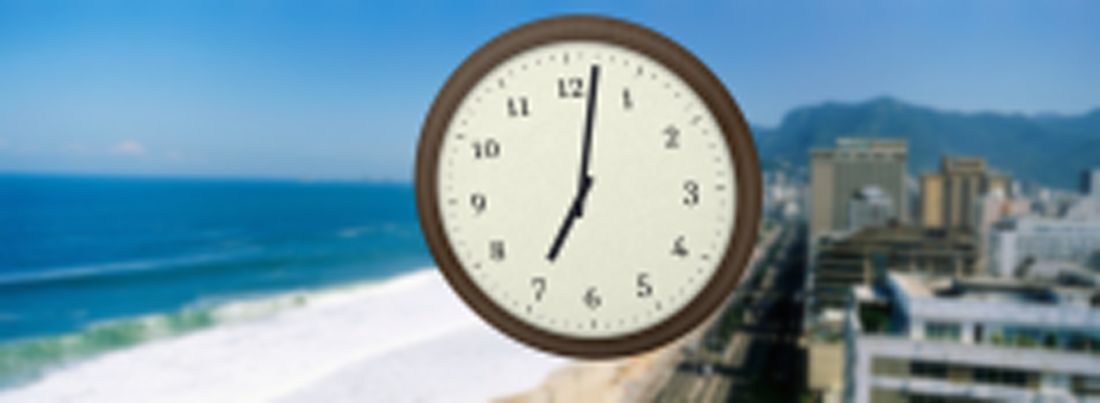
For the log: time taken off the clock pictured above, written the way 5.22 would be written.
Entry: 7.02
